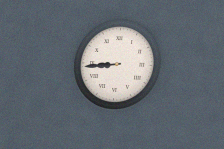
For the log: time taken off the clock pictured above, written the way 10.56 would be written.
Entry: 8.44
